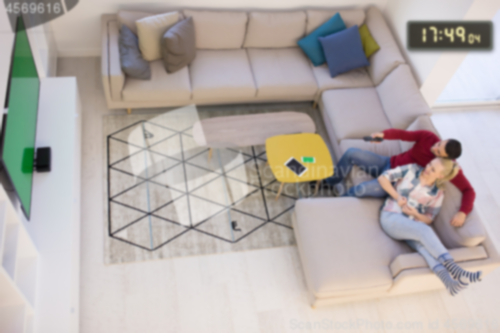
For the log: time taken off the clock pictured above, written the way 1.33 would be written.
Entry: 17.49
